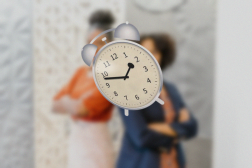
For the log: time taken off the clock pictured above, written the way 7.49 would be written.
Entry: 1.48
